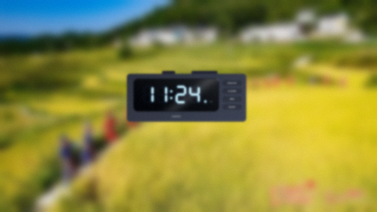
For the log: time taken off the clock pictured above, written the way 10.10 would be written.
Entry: 11.24
